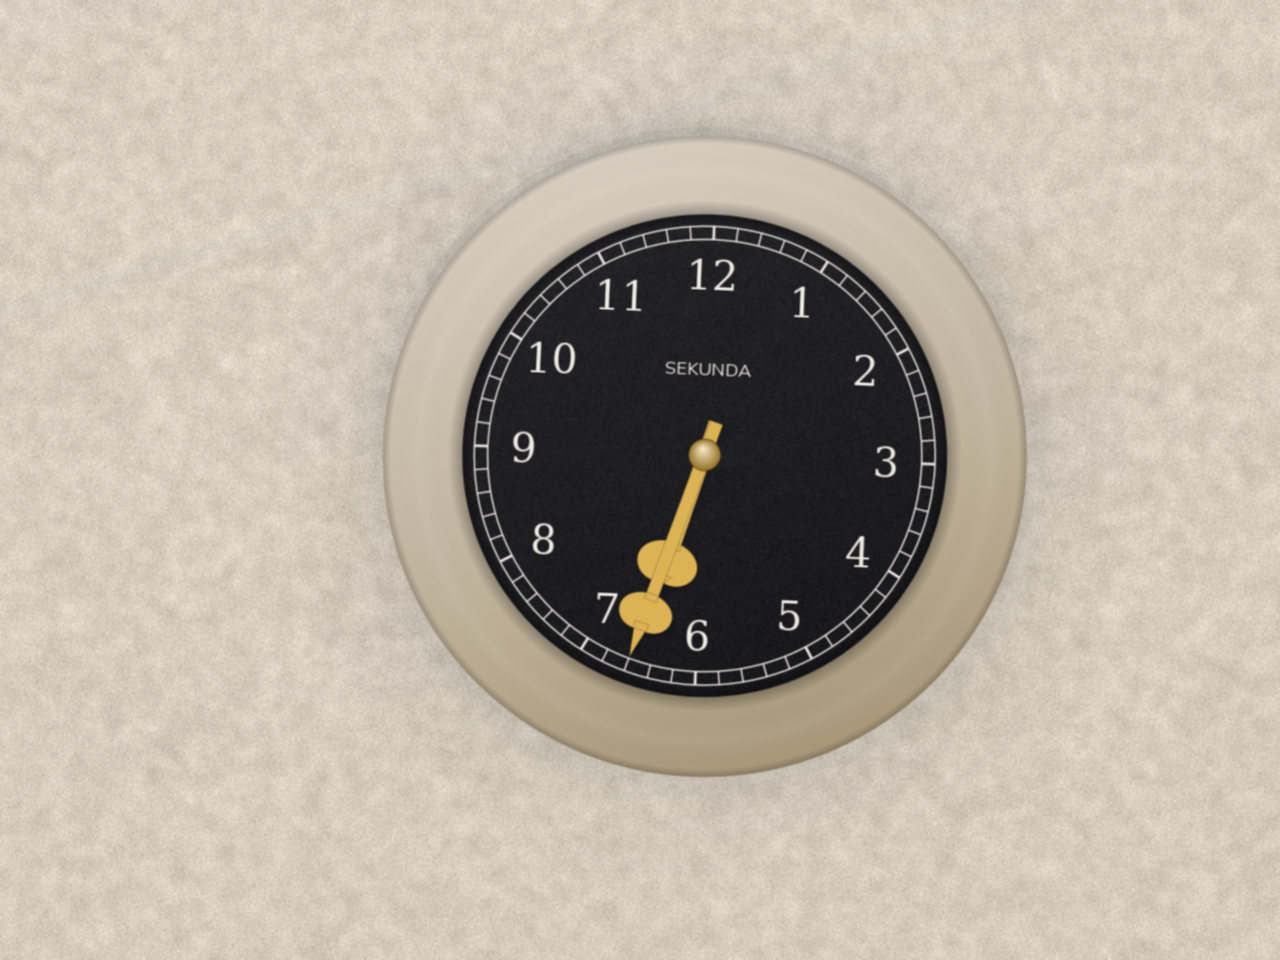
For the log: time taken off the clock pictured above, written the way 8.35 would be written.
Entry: 6.33
